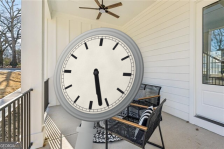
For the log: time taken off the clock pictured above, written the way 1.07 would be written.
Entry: 5.27
